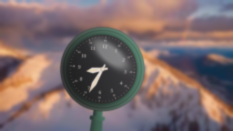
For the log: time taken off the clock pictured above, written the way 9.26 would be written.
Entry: 8.34
